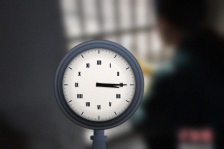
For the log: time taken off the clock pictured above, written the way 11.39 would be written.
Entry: 3.15
